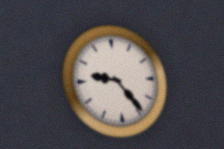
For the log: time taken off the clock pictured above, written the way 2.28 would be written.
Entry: 9.24
